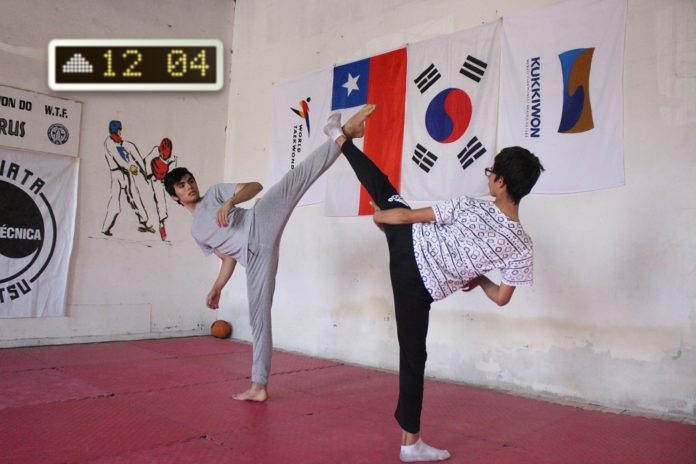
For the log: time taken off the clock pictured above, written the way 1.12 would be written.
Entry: 12.04
